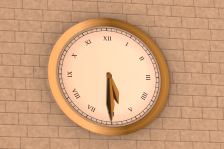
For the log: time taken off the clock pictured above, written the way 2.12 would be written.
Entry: 5.30
